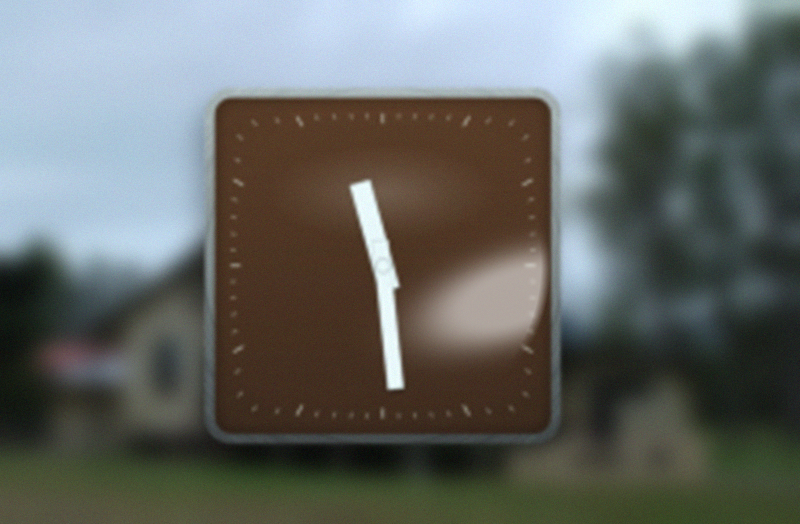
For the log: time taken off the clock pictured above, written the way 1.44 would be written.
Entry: 11.29
